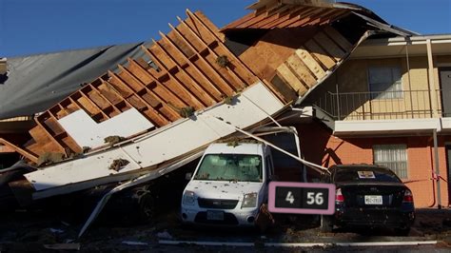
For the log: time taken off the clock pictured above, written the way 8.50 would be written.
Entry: 4.56
